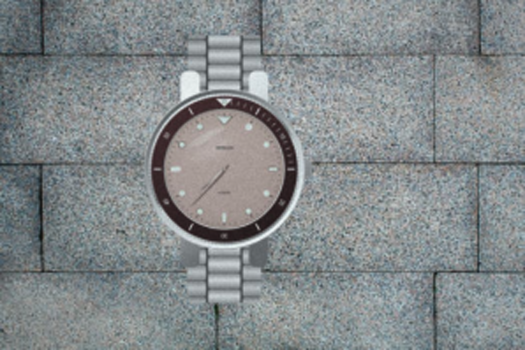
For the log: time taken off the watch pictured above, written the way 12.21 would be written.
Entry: 7.37
